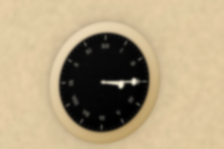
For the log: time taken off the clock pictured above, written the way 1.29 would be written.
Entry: 3.15
